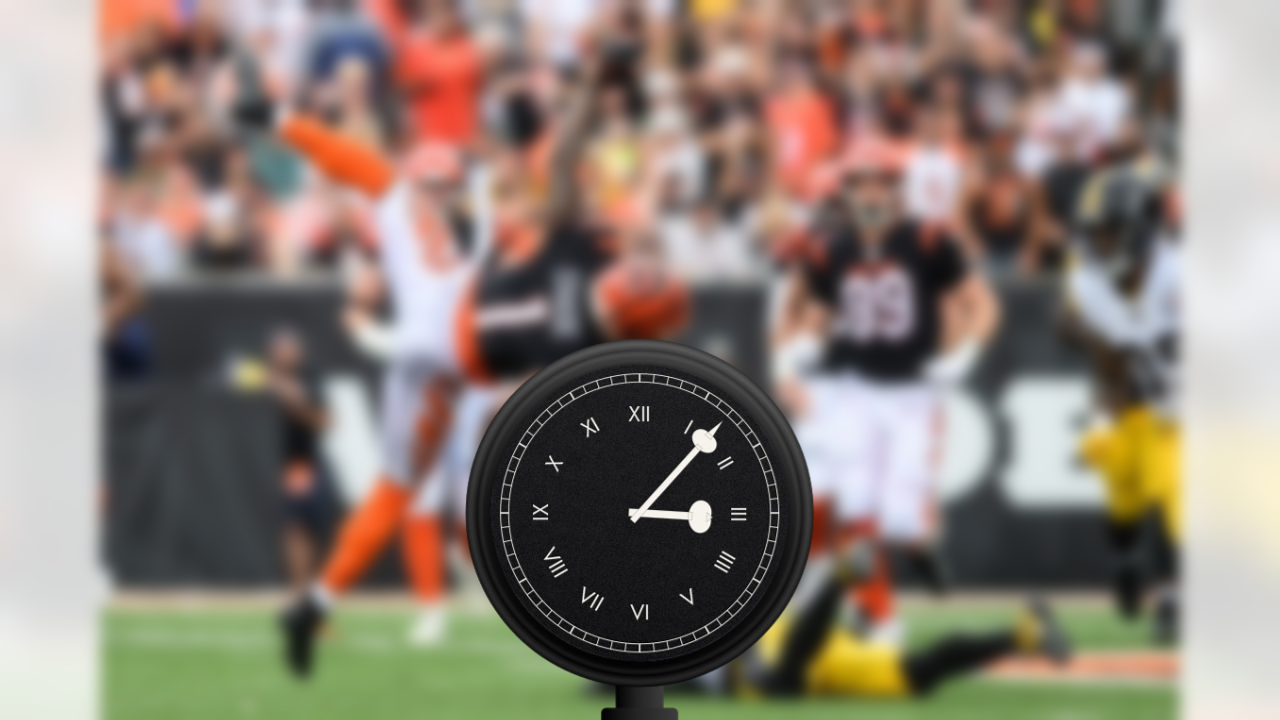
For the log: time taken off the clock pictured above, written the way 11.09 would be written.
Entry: 3.07
